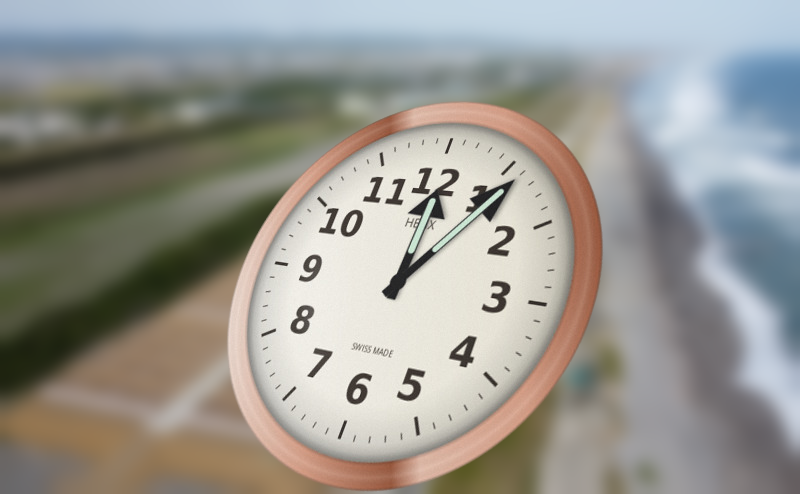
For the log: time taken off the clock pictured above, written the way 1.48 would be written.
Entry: 12.06
